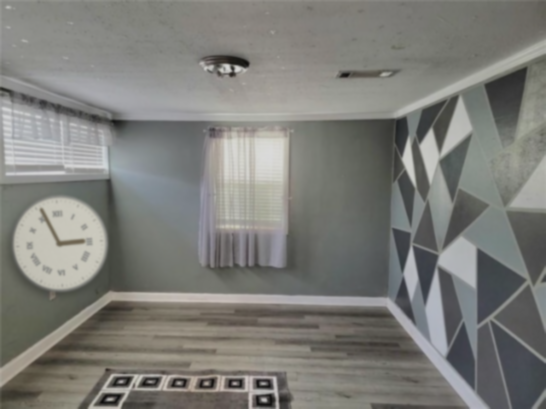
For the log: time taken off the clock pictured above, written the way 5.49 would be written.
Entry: 2.56
